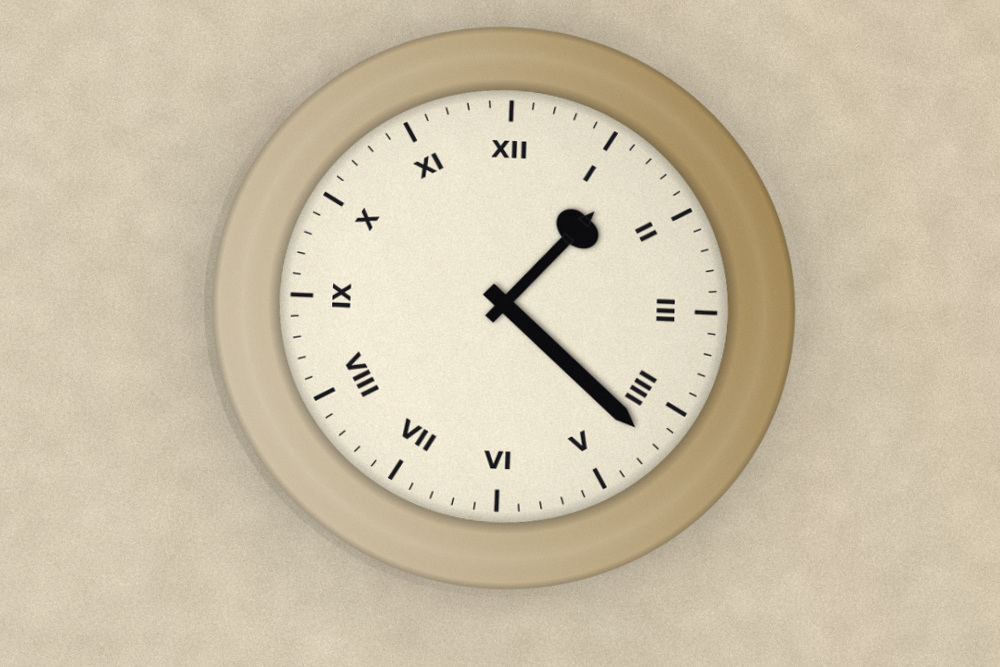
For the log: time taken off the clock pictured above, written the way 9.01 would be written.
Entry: 1.22
